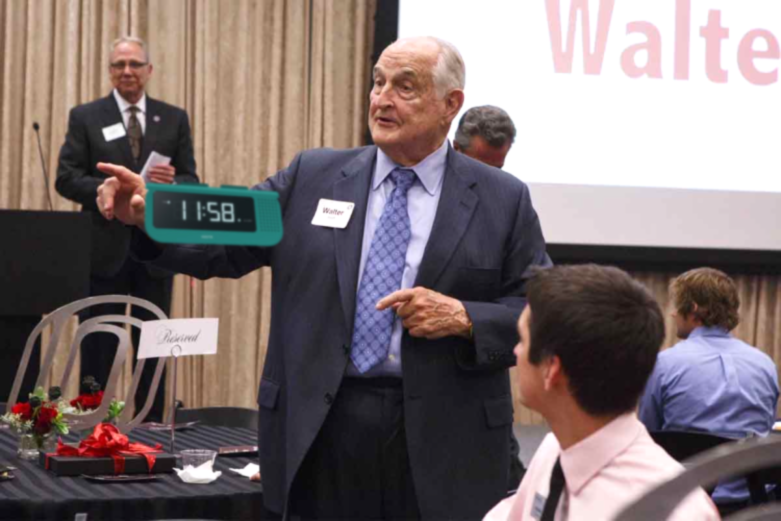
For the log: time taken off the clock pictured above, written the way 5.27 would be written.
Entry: 11.58
